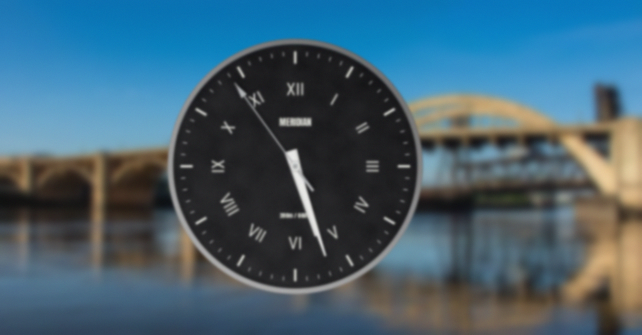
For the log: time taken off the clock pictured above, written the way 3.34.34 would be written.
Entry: 5.26.54
